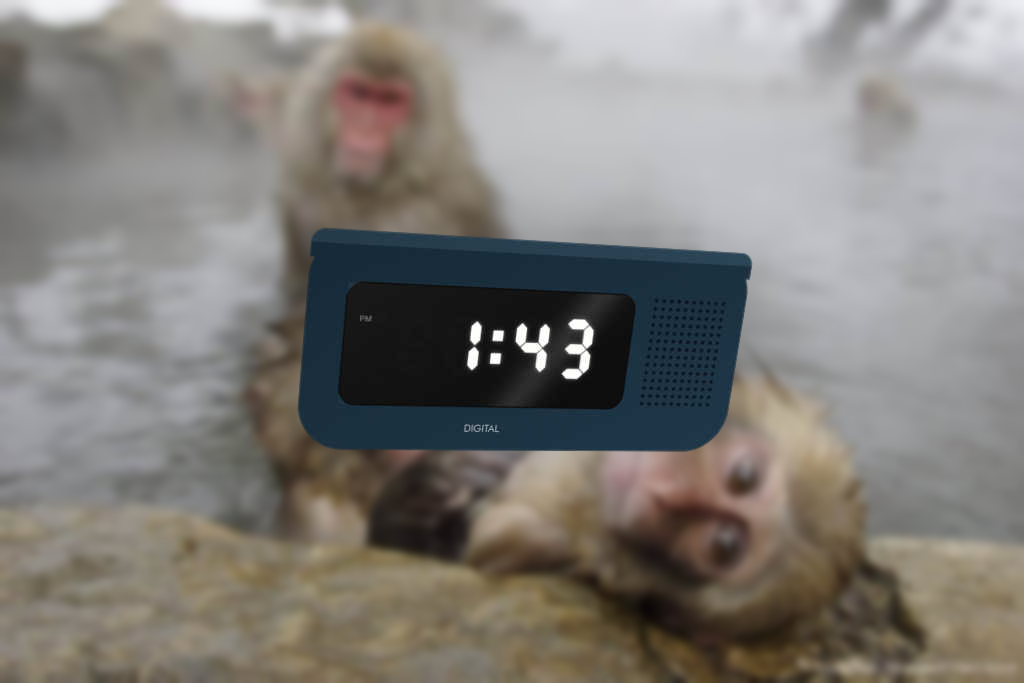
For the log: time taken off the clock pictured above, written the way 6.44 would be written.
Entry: 1.43
